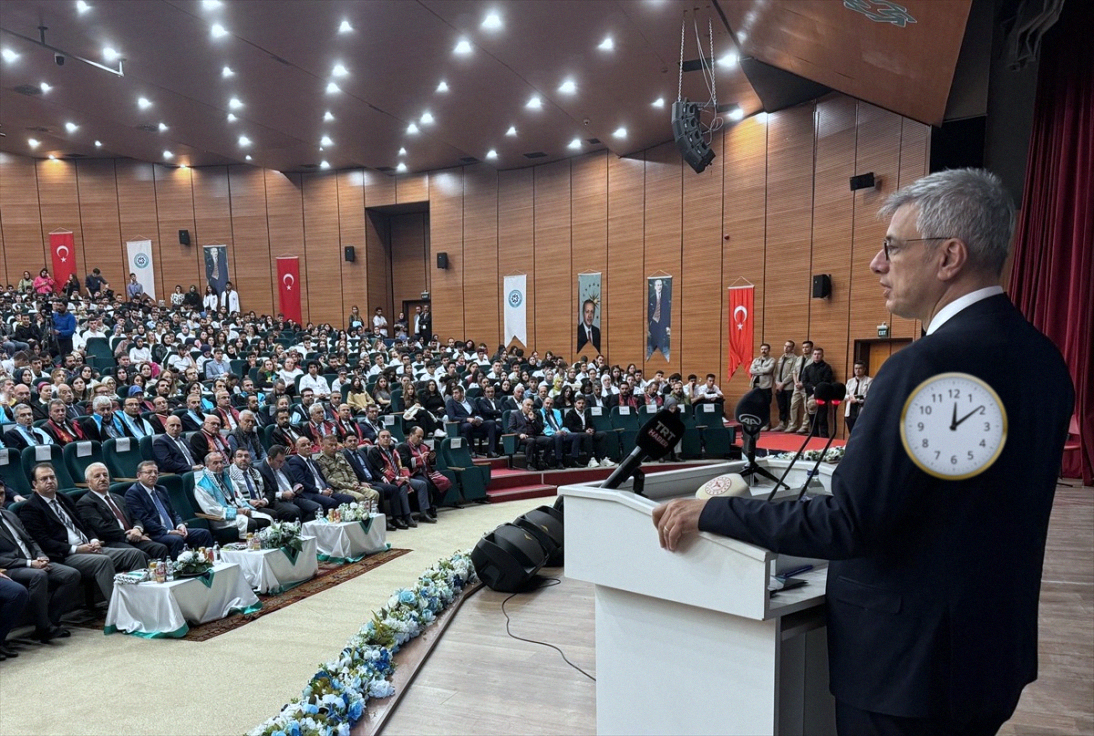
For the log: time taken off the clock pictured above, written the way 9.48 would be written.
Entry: 12.09
